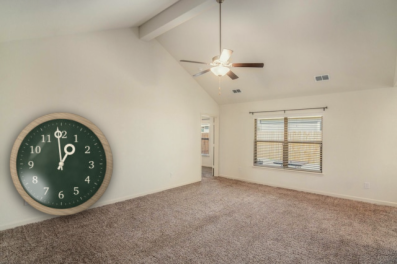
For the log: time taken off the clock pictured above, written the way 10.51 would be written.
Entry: 12.59
